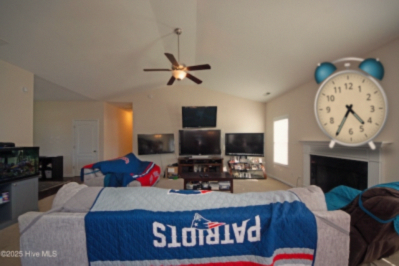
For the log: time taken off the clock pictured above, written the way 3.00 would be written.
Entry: 4.35
